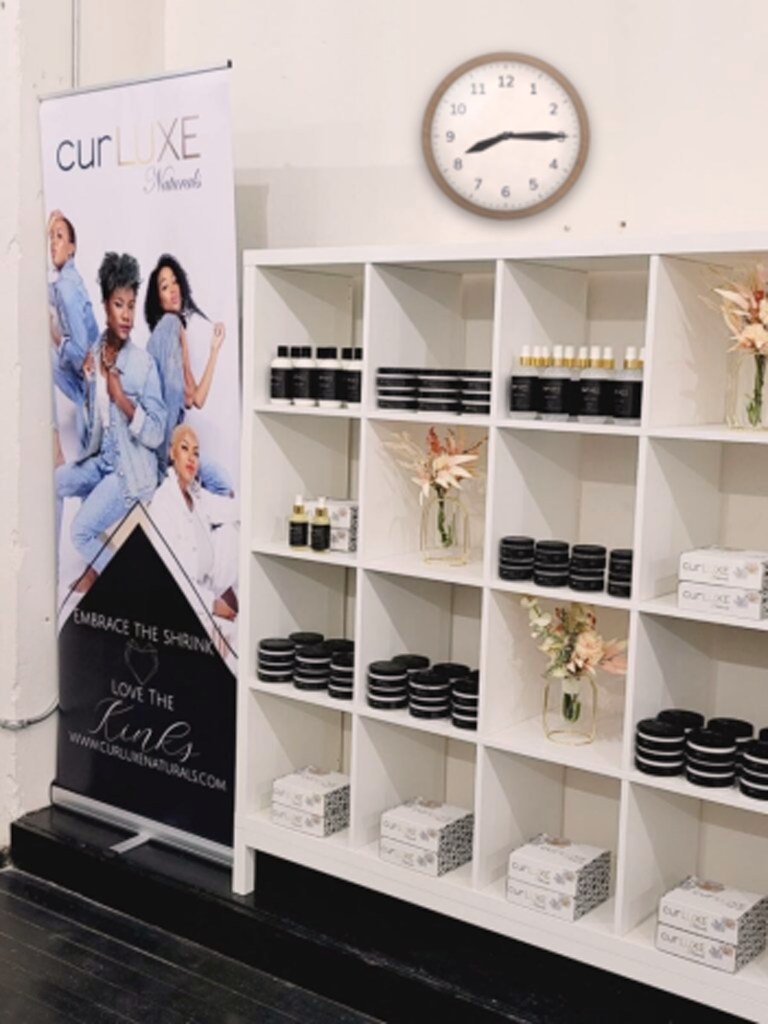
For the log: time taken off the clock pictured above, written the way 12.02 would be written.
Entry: 8.15
